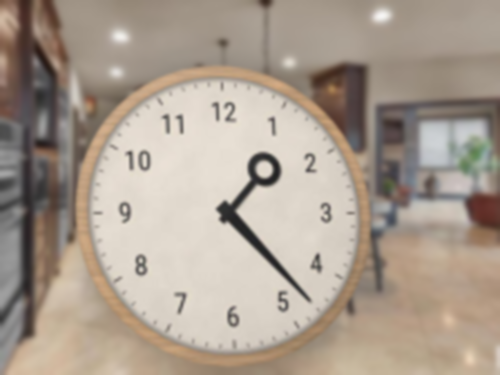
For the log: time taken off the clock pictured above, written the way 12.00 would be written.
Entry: 1.23
